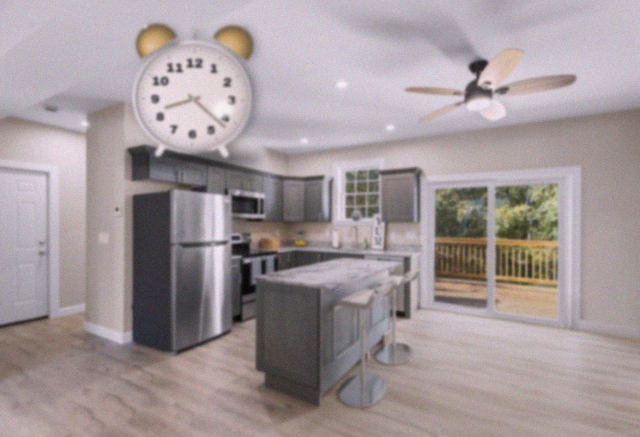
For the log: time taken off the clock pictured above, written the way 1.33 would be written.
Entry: 8.22
